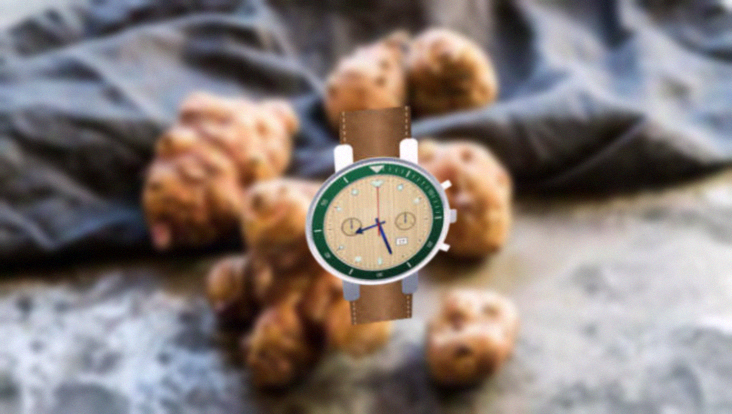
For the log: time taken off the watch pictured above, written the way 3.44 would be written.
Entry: 8.27
